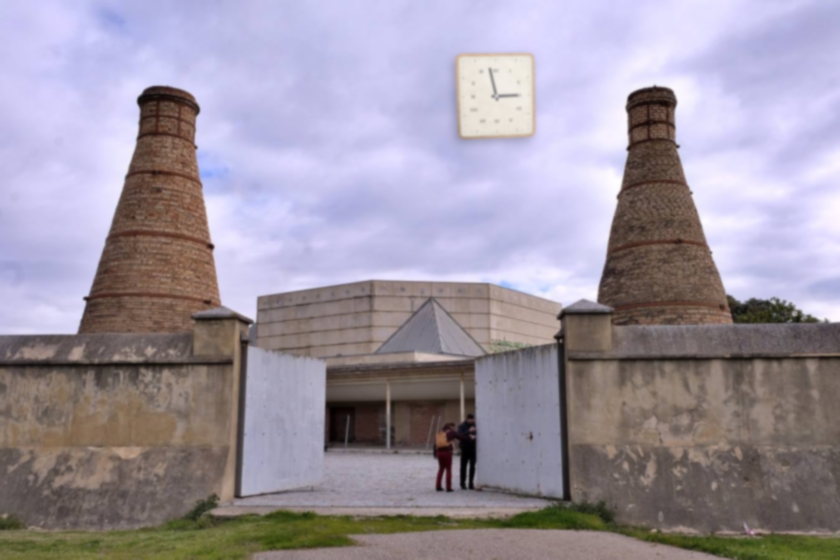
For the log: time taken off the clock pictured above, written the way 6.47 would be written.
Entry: 2.58
